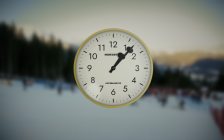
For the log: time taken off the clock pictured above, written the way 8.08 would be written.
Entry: 1.07
